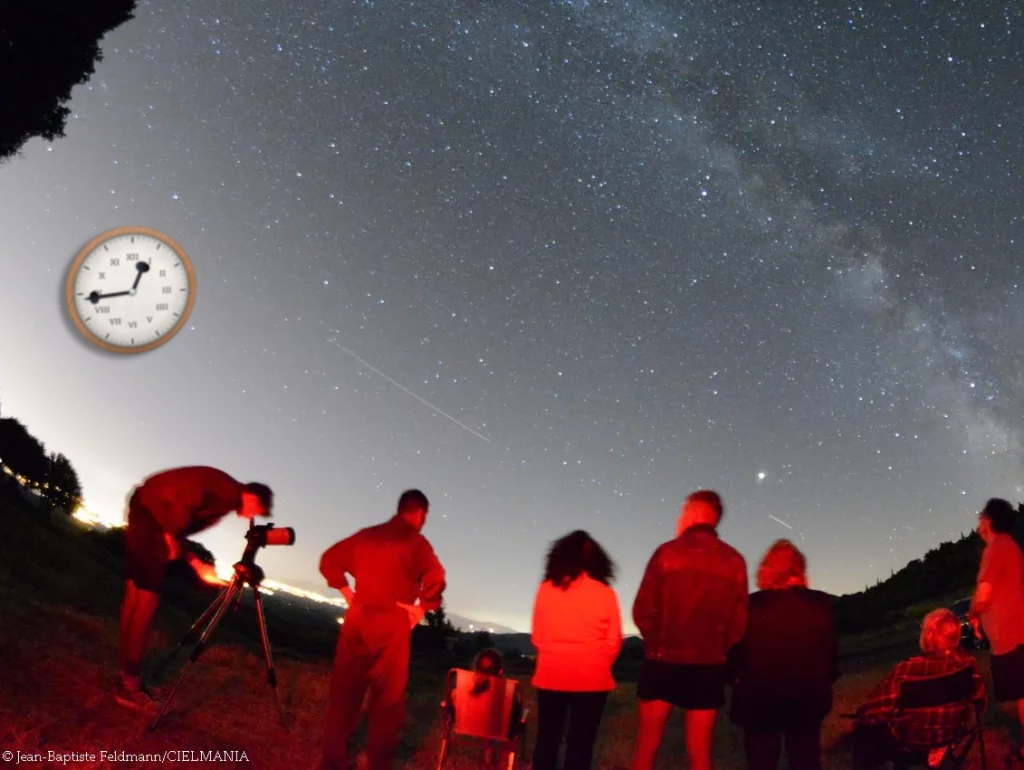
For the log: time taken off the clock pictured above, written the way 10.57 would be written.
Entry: 12.44
